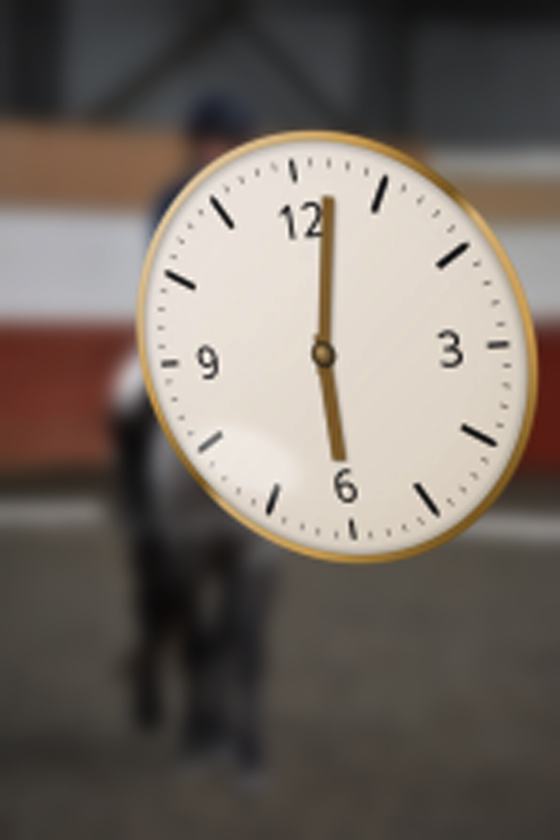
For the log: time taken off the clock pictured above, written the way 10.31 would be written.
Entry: 6.02
